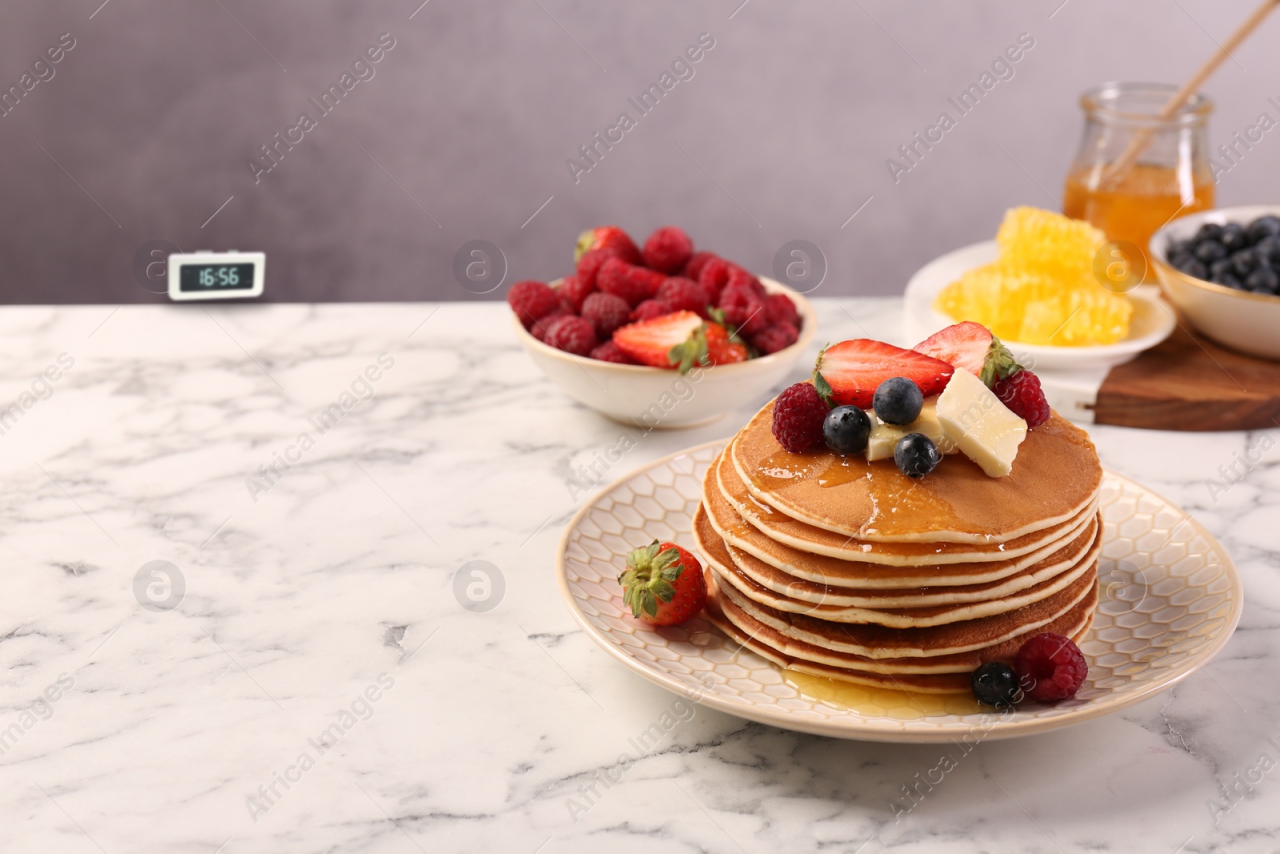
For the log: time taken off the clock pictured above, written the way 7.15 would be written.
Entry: 16.56
